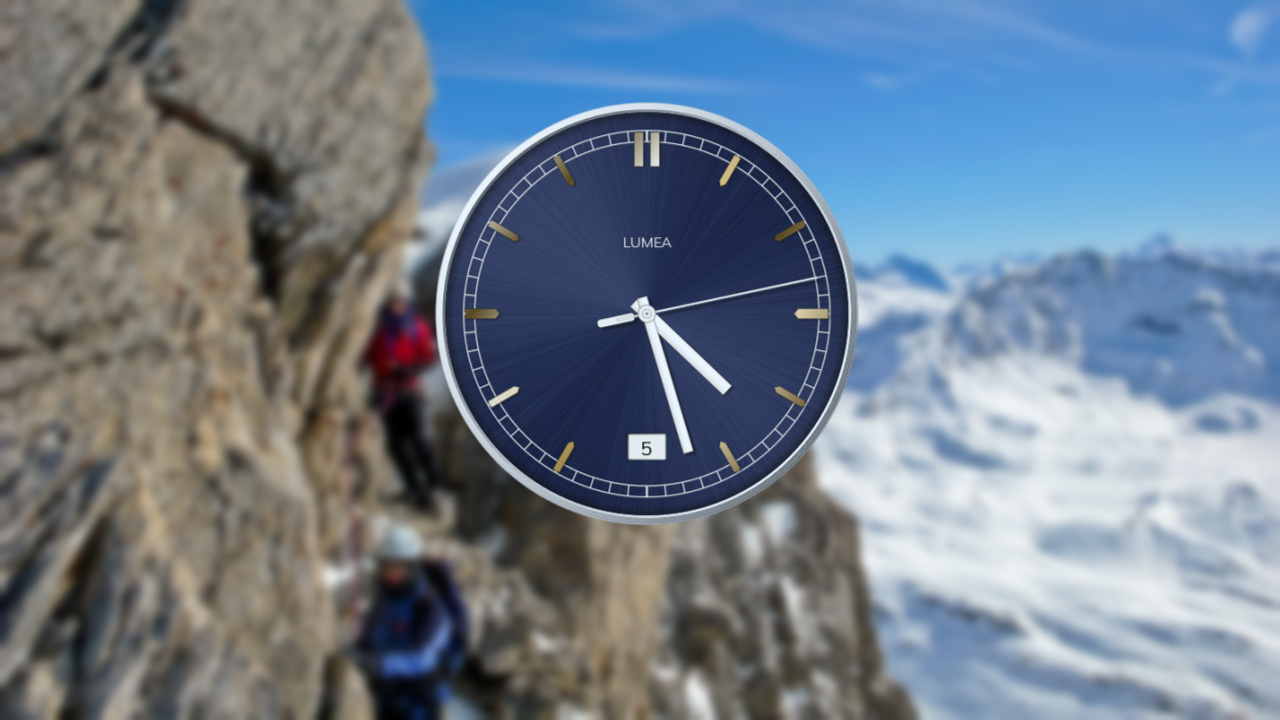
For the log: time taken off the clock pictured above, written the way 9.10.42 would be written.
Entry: 4.27.13
